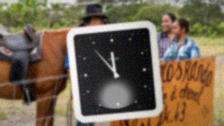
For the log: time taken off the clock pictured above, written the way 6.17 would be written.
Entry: 11.54
